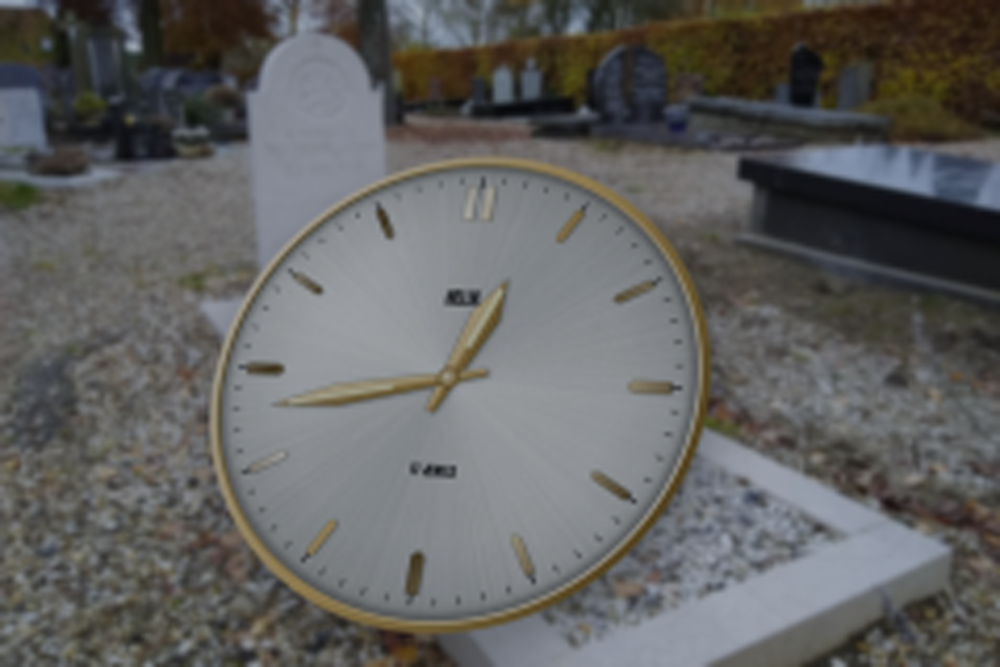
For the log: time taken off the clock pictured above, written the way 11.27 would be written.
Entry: 12.43
